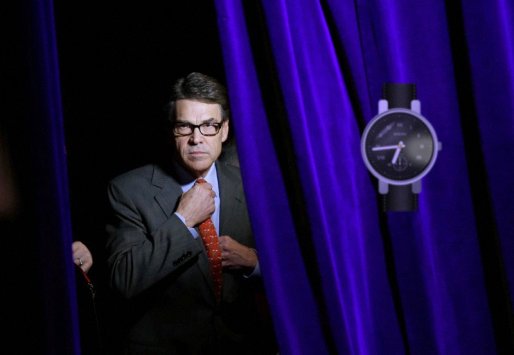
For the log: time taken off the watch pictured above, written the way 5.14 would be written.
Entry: 6.44
